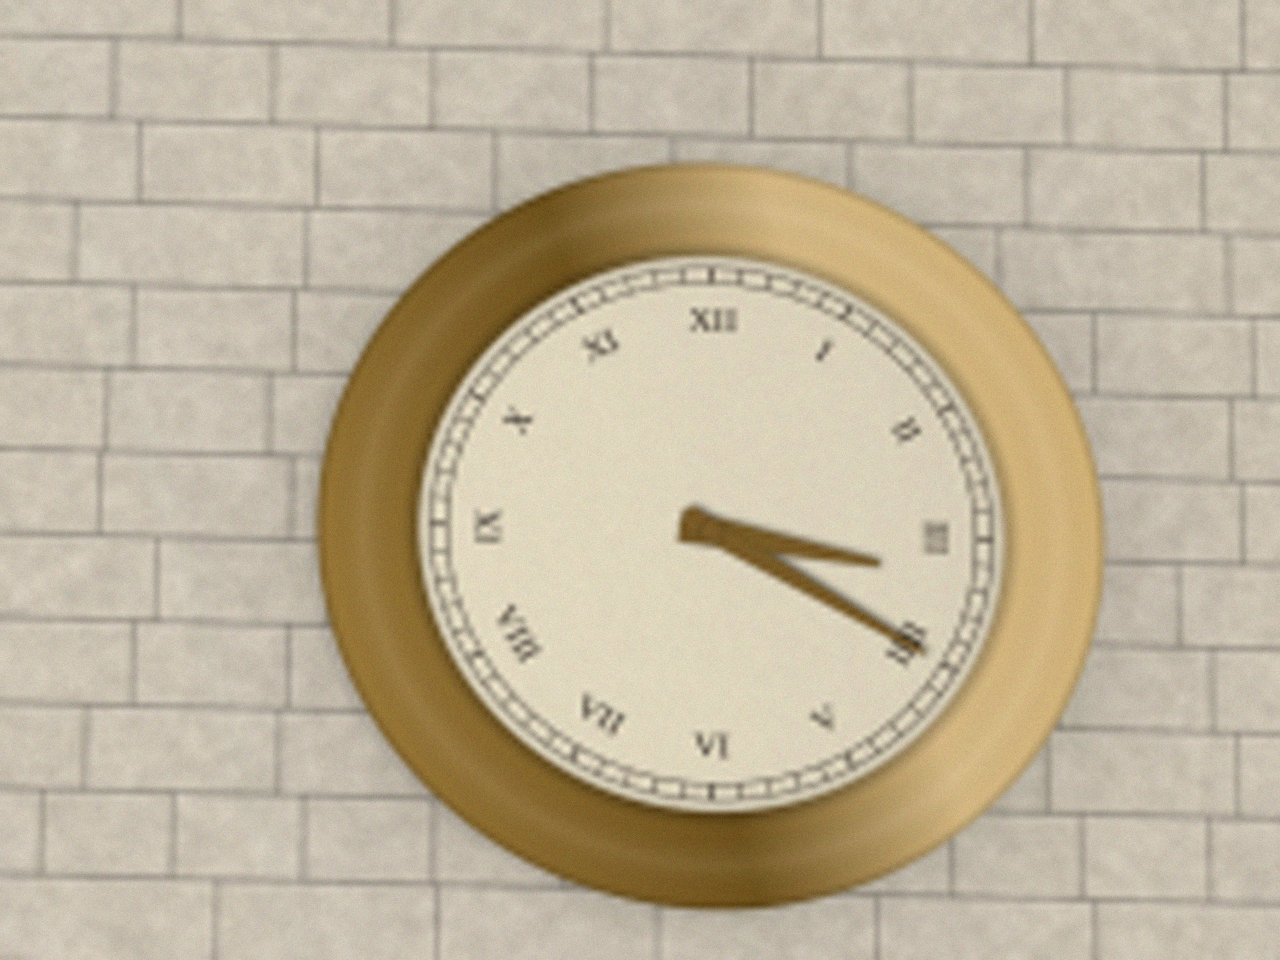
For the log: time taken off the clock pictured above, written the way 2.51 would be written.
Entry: 3.20
